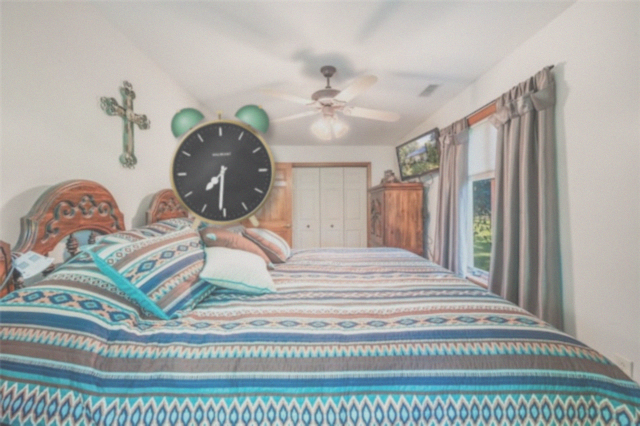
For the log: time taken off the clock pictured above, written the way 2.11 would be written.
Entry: 7.31
